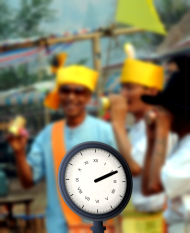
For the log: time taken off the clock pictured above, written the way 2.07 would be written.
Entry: 2.11
